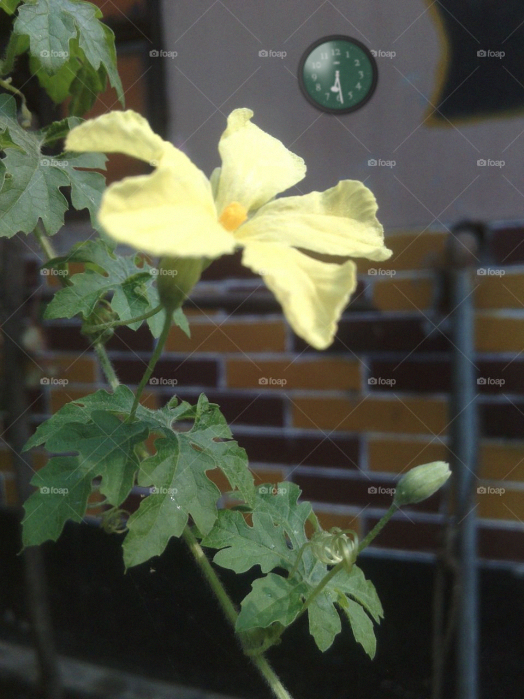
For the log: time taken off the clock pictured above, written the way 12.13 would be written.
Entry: 6.29
